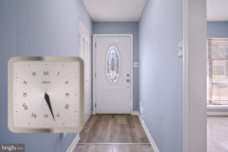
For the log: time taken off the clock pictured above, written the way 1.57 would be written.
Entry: 5.27
